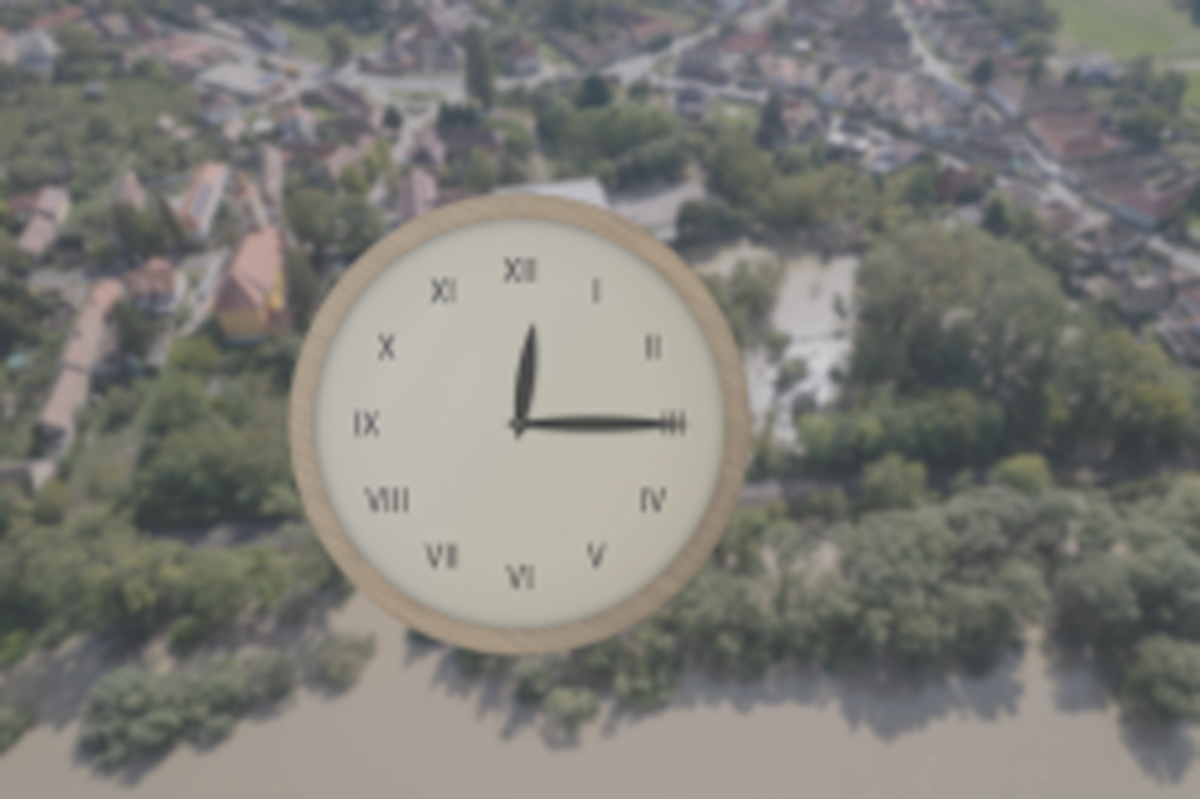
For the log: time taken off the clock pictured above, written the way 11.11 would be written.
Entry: 12.15
